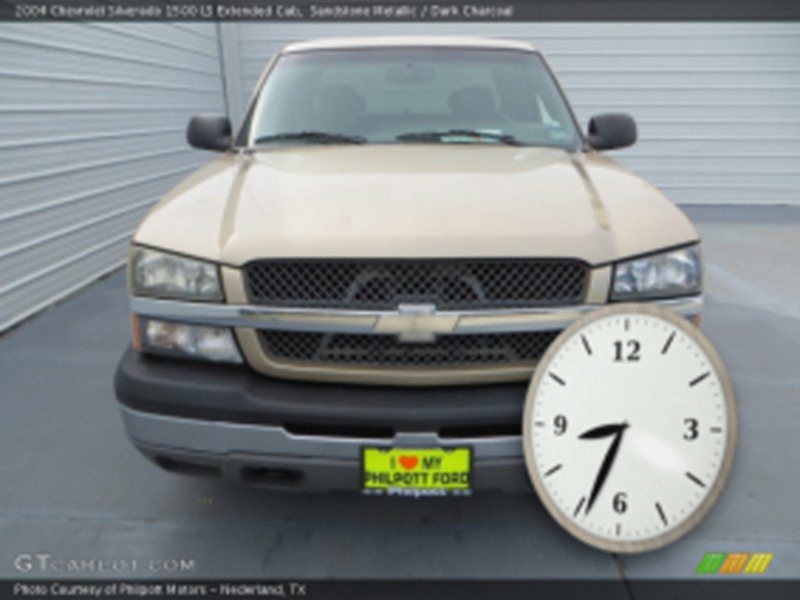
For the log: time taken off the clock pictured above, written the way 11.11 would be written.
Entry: 8.34
